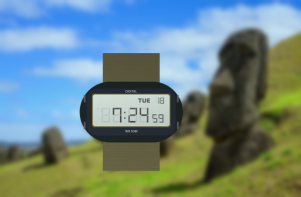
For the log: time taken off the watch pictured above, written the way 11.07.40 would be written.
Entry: 7.24.59
